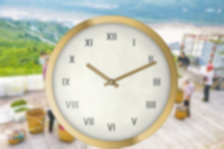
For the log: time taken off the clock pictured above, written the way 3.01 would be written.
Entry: 10.11
